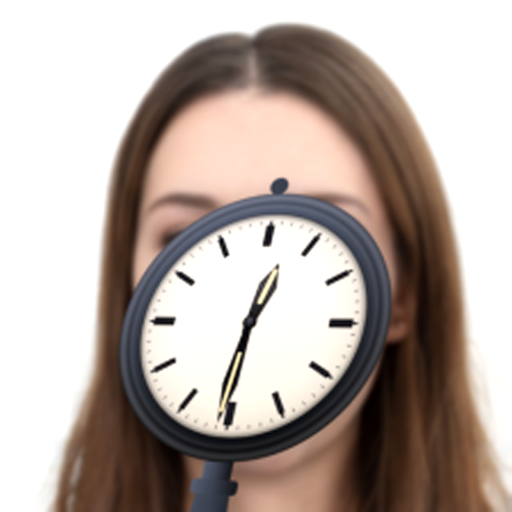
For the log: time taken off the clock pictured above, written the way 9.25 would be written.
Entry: 12.31
